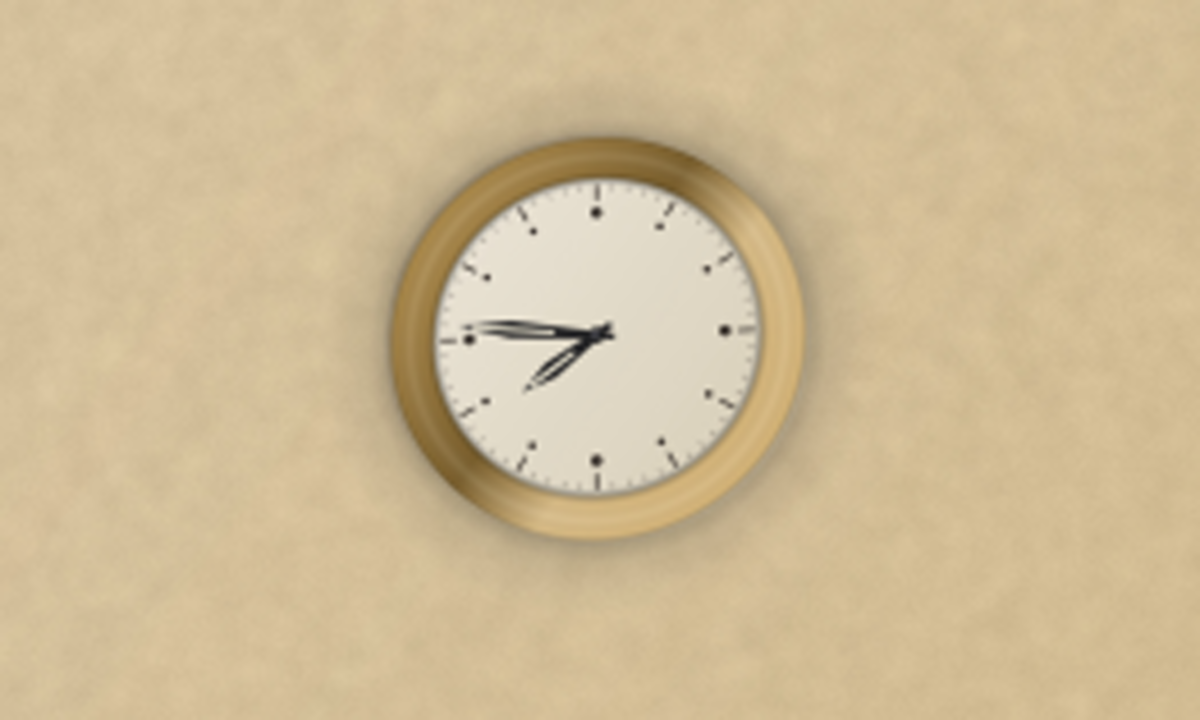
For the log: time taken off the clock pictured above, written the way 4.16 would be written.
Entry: 7.46
